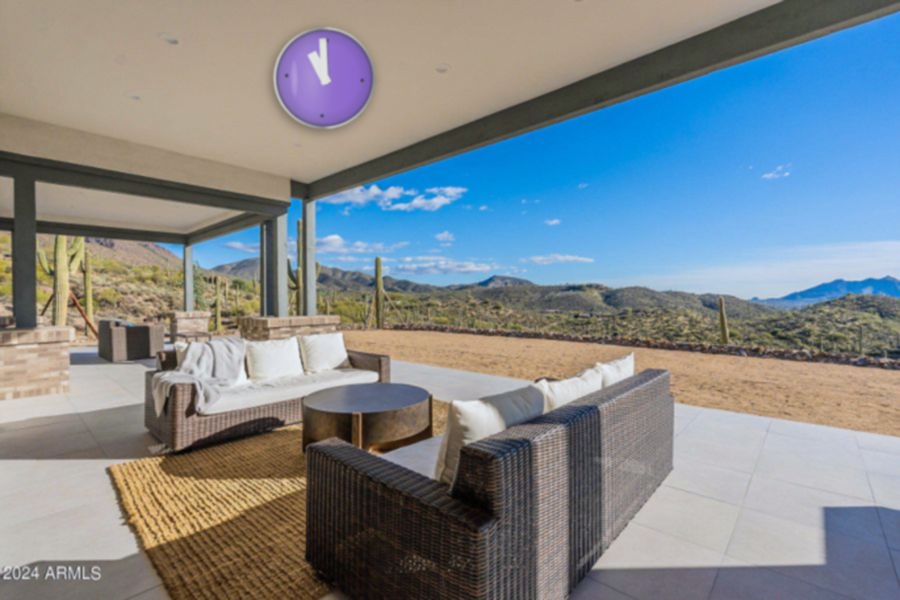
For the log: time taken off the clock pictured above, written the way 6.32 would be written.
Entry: 10.59
